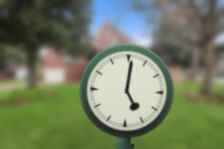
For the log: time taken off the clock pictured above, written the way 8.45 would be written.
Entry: 5.01
